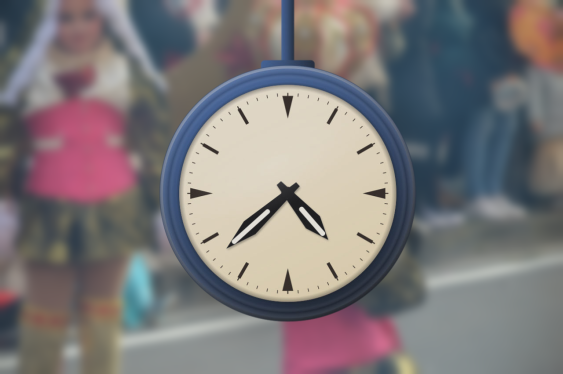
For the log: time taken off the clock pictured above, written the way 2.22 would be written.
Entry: 4.38
